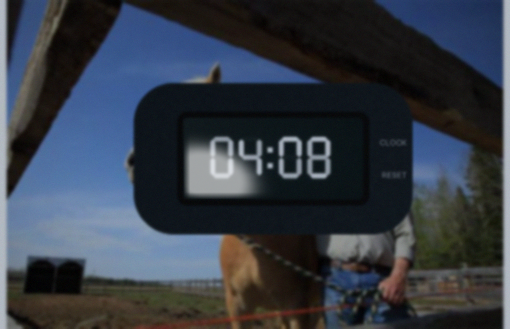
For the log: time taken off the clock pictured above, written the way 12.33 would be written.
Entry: 4.08
